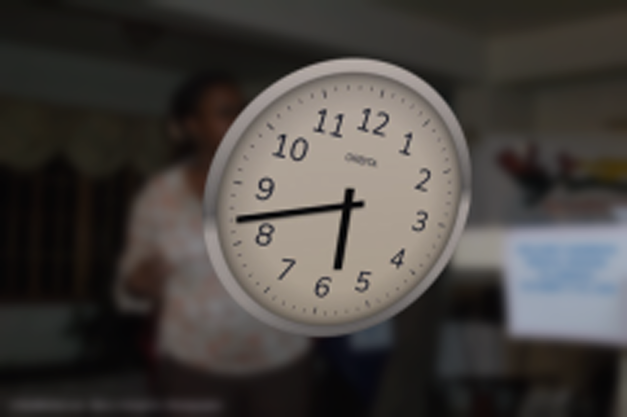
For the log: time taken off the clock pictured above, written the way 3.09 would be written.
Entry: 5.42
